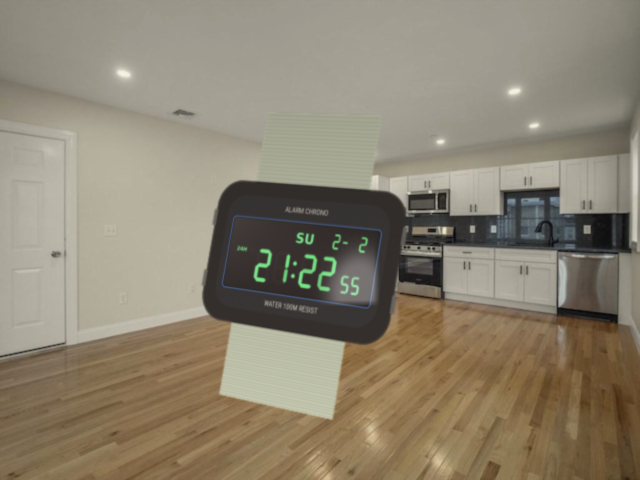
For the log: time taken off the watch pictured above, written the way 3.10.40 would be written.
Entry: 21.22.55
